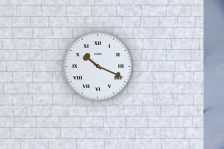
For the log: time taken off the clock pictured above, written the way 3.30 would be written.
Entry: 10.19
